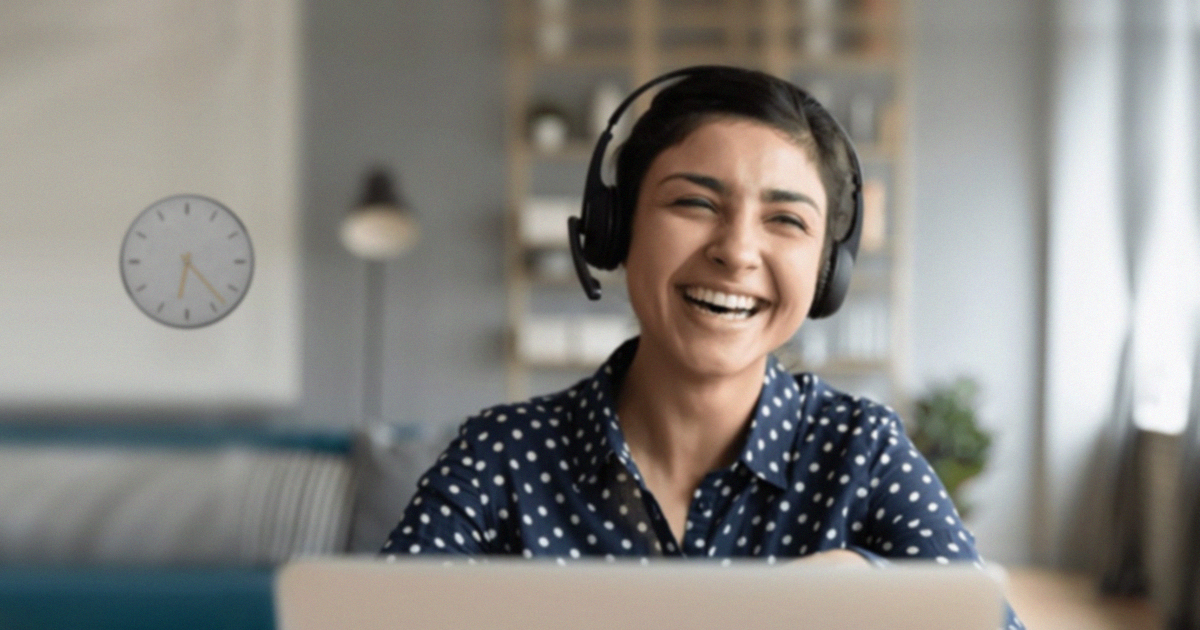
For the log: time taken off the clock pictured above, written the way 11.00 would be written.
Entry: 6.23
